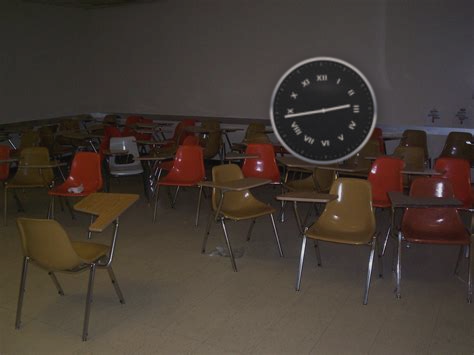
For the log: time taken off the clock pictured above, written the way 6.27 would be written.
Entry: 2.44
